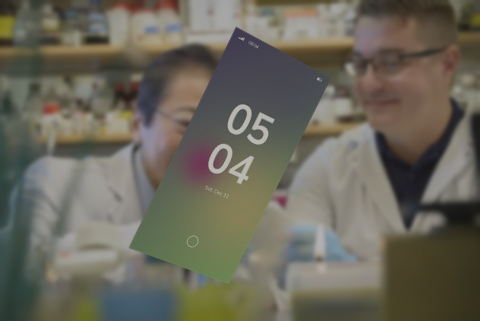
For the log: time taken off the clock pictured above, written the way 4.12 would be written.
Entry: 5.04
